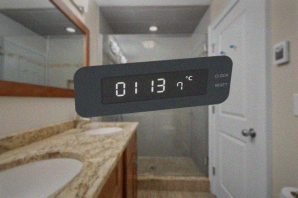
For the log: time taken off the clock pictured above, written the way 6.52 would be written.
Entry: 1.13
